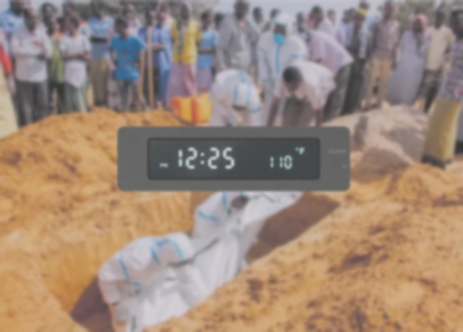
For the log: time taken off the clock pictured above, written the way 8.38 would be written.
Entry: 12.25
